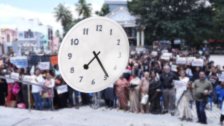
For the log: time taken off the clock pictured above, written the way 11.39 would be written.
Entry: 7.24
